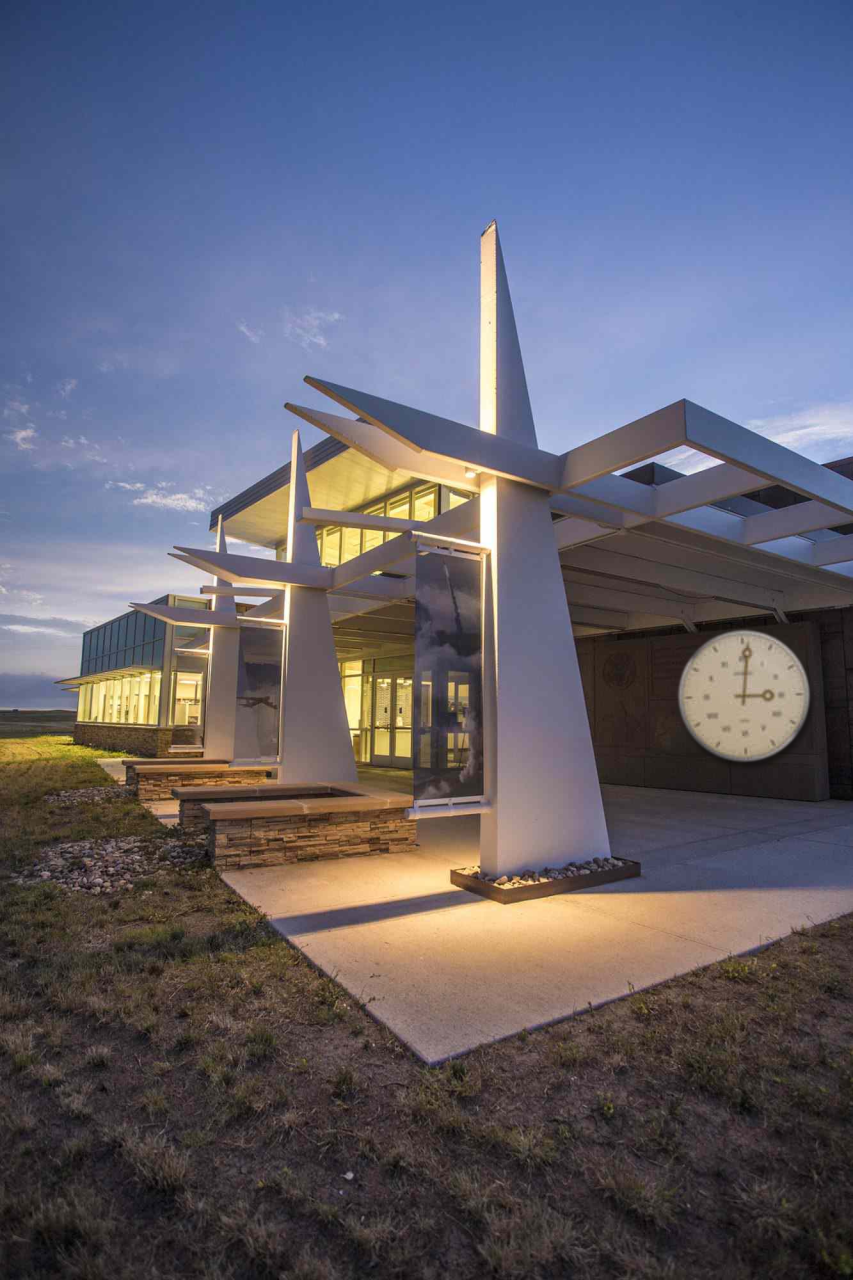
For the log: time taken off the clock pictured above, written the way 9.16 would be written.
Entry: 3.01
